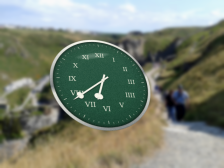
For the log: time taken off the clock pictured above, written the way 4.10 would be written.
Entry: 6.39
